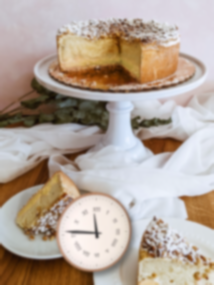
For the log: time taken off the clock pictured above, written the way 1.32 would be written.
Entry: 11.46
